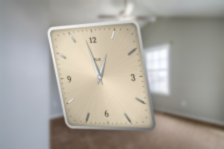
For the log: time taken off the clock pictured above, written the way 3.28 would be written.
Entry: 12.58
